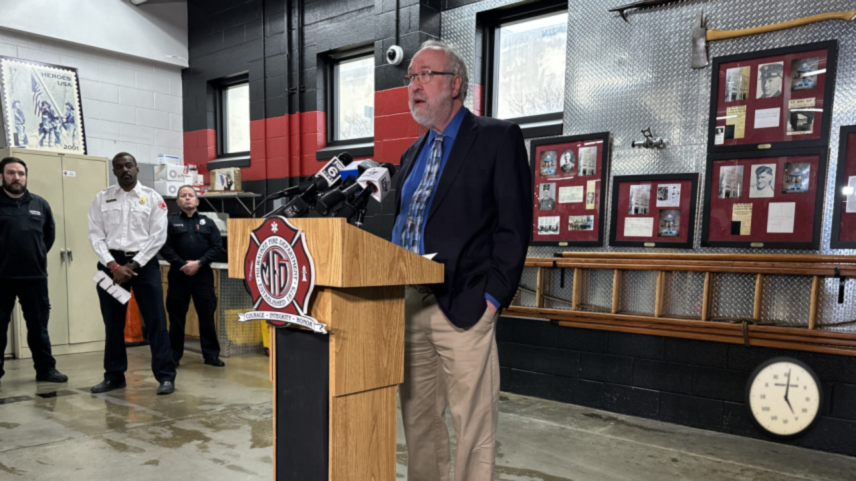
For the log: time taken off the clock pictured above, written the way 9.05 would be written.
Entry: 5.01
